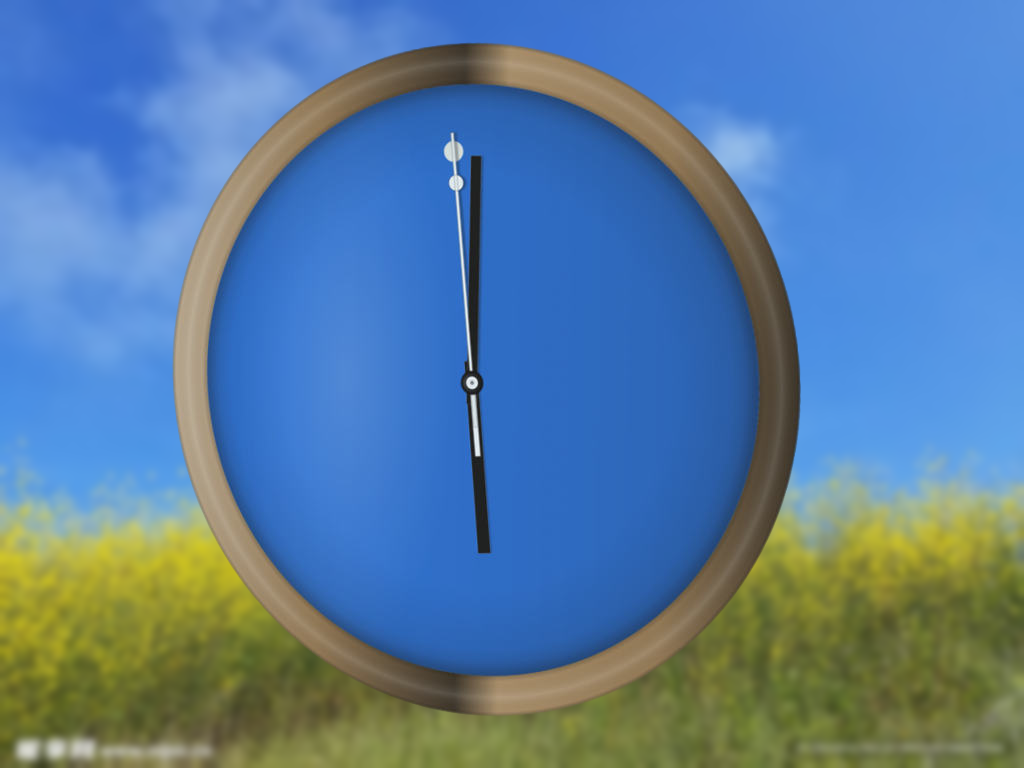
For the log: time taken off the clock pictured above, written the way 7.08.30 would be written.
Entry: 6.01.00
